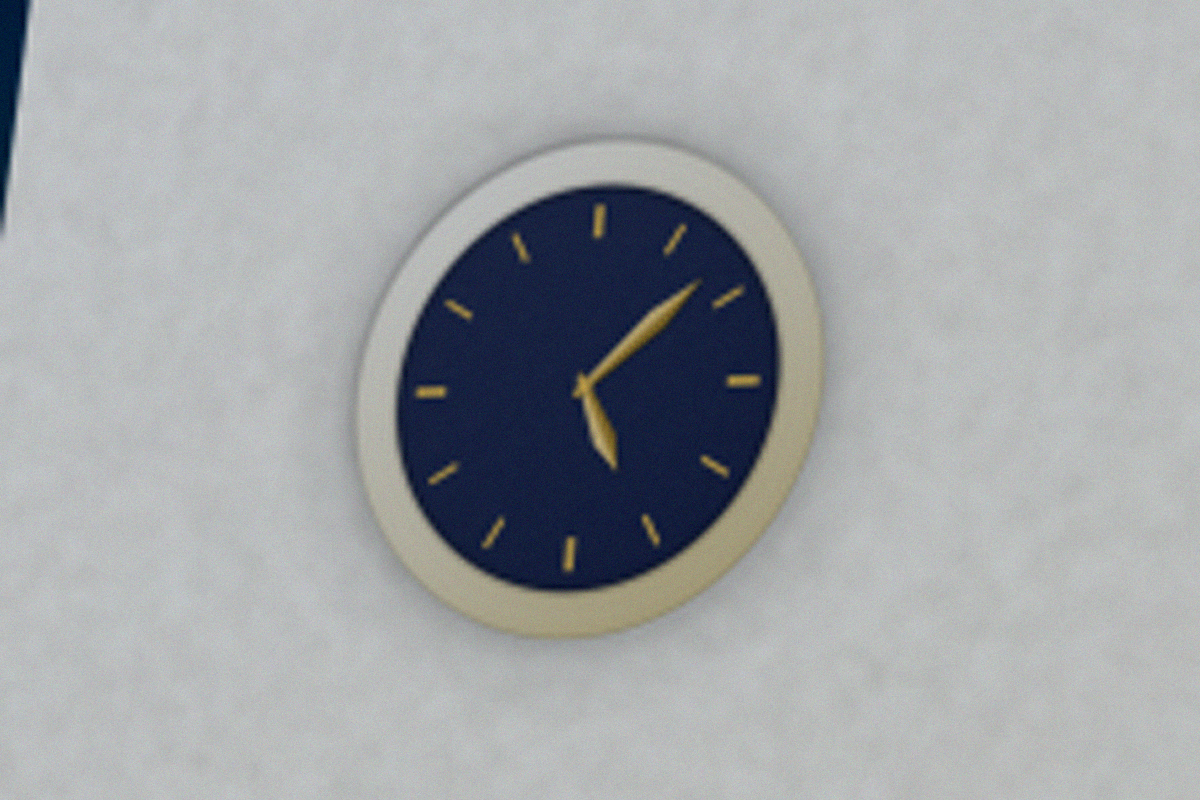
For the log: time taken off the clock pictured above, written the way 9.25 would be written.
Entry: 5.08
